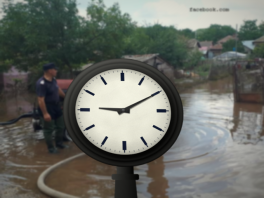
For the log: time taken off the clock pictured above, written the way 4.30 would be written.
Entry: 9.10
